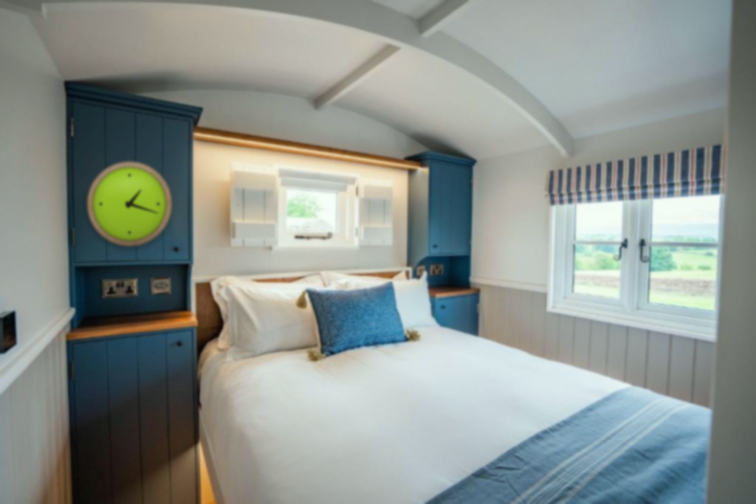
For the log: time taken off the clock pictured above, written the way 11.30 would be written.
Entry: 1.18
